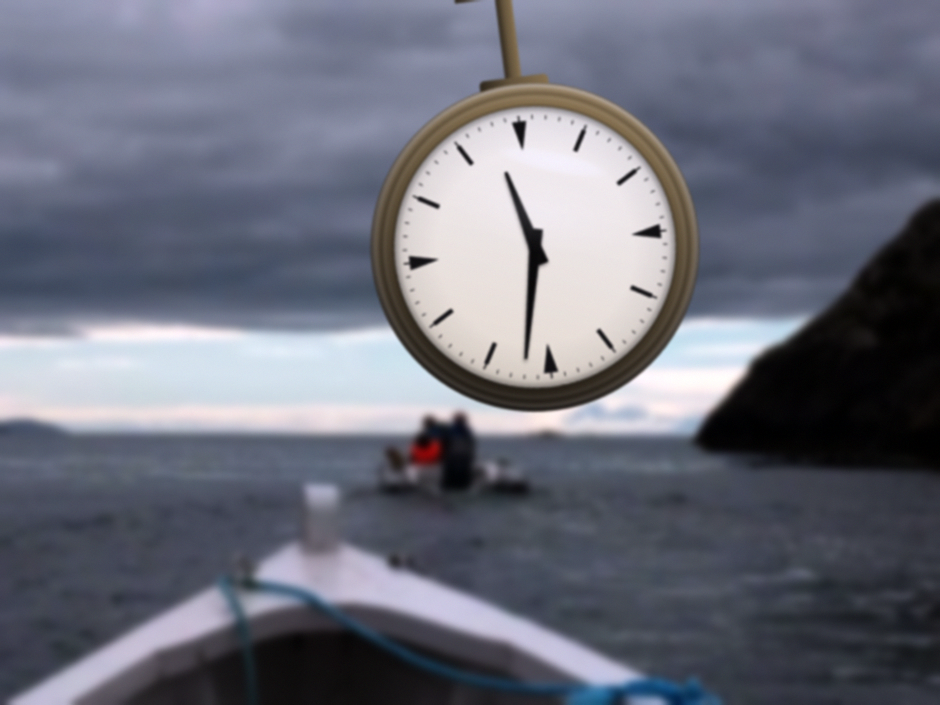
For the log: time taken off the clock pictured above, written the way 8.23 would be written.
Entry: 11.32
